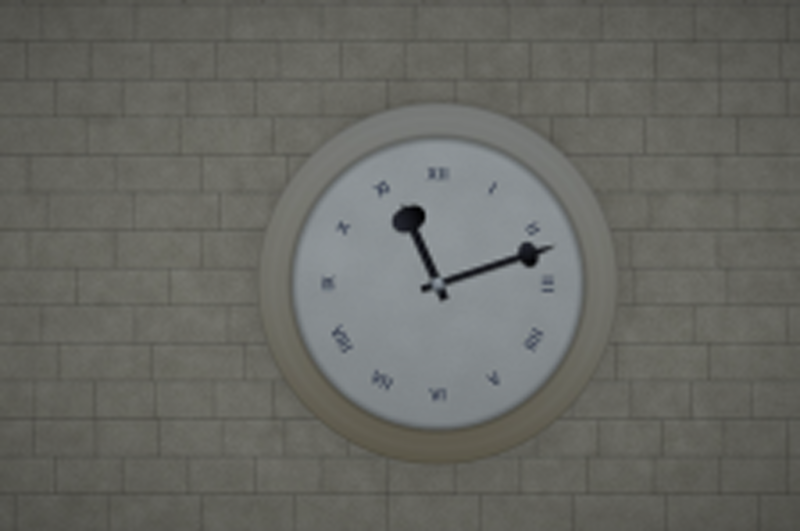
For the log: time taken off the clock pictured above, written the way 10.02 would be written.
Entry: 11.12
